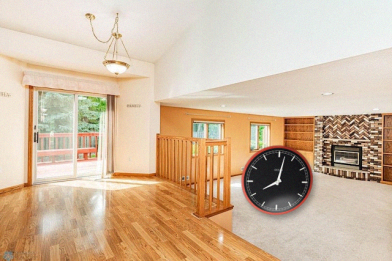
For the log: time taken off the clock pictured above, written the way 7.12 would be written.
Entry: 8.02
